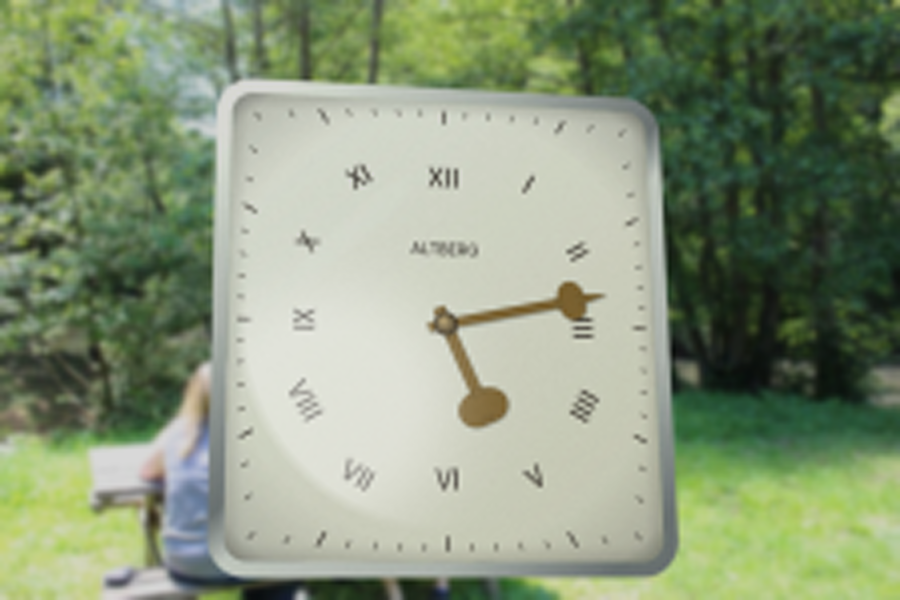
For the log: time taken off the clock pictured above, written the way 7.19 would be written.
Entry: 5.13
